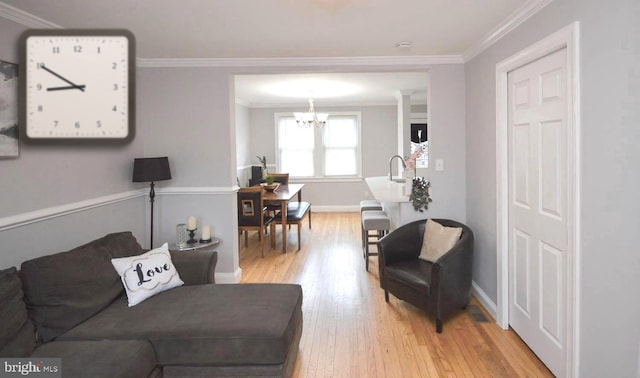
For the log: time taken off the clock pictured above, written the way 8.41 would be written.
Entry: 8.50
